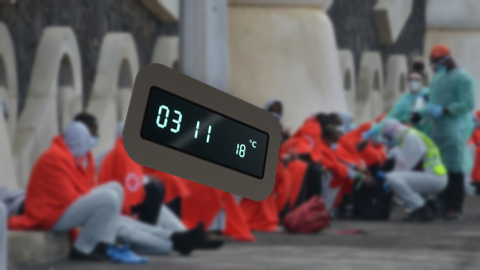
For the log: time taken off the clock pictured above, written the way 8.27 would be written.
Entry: 3.11
